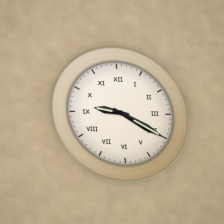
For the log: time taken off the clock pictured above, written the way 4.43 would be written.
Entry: 9.20
